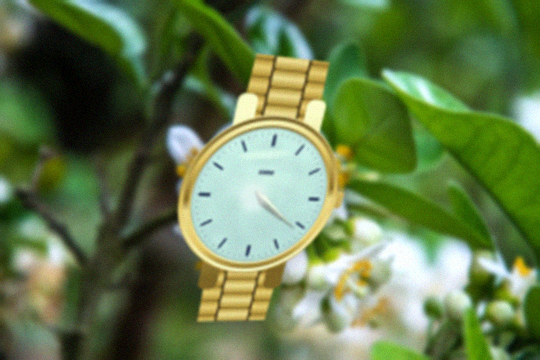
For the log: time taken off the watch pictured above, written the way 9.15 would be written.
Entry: 4.21
